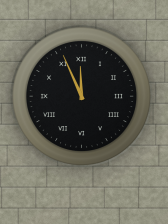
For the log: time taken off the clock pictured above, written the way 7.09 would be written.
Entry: 11.56
